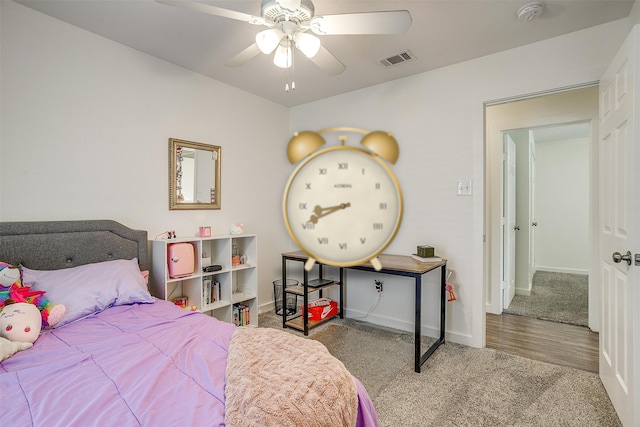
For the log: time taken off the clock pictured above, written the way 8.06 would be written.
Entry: 8.41
